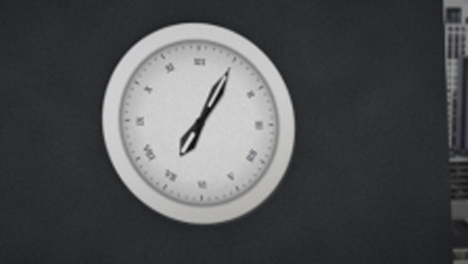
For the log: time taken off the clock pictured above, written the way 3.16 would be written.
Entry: 7.05
